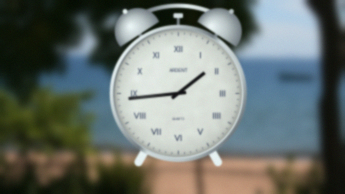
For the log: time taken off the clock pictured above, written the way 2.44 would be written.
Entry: 1.44
